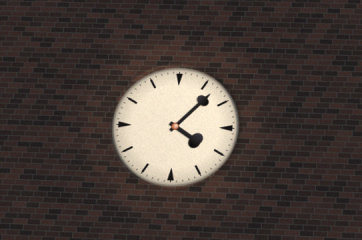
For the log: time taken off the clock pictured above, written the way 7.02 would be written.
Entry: 4.07
